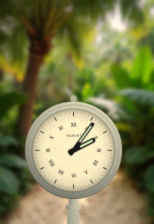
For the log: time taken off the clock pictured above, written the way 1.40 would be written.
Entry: 2.06
